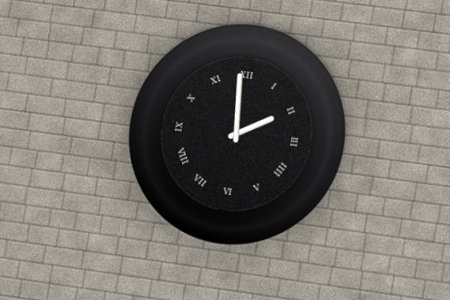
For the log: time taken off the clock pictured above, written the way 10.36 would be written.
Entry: 1.59
